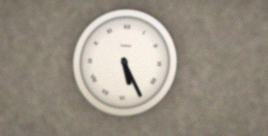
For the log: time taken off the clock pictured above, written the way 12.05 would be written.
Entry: 5.25
